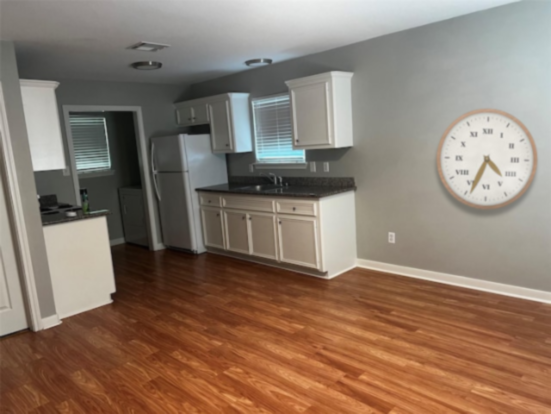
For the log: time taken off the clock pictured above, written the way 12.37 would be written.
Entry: 4.34
